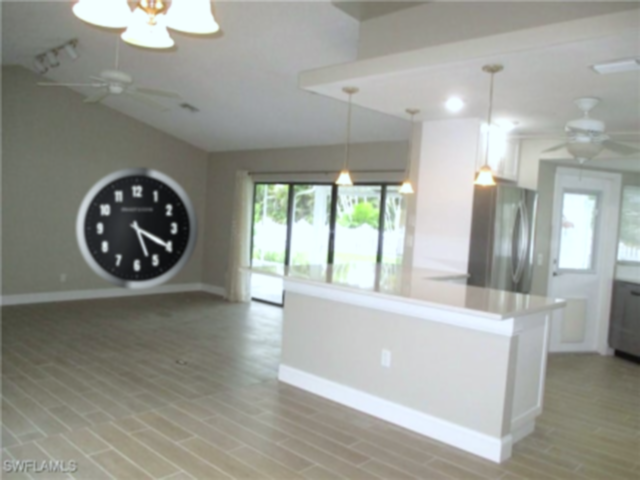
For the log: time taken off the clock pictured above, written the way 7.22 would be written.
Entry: 5.20
